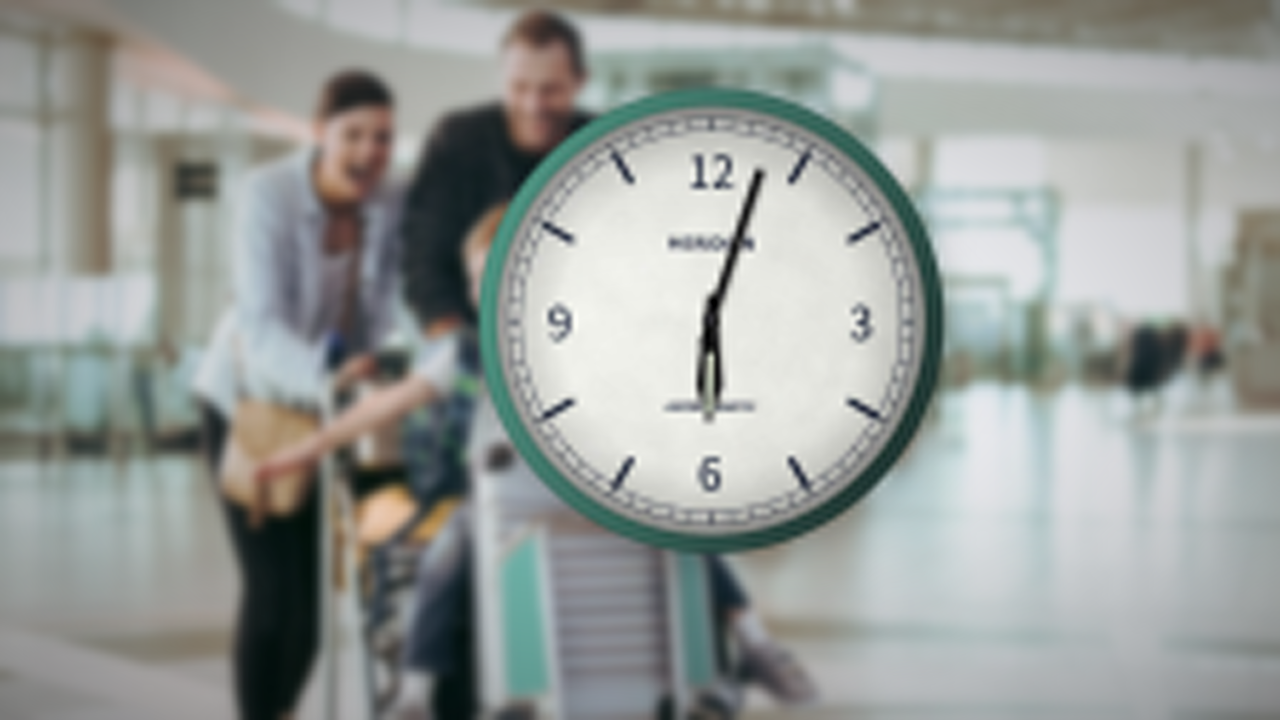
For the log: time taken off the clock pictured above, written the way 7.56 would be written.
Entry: 6.03
